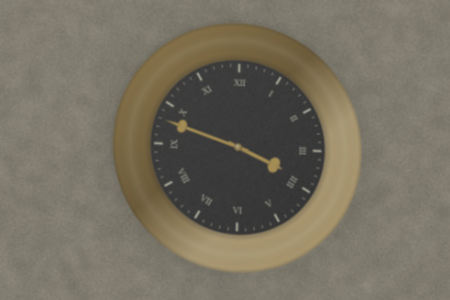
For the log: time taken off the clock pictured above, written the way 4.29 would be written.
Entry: 3.48
